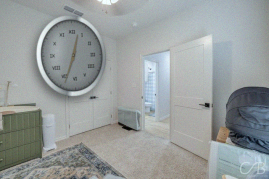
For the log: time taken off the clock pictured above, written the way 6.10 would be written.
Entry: 12.34
